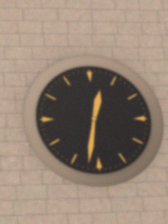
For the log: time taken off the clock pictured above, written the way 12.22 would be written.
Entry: 12.32
